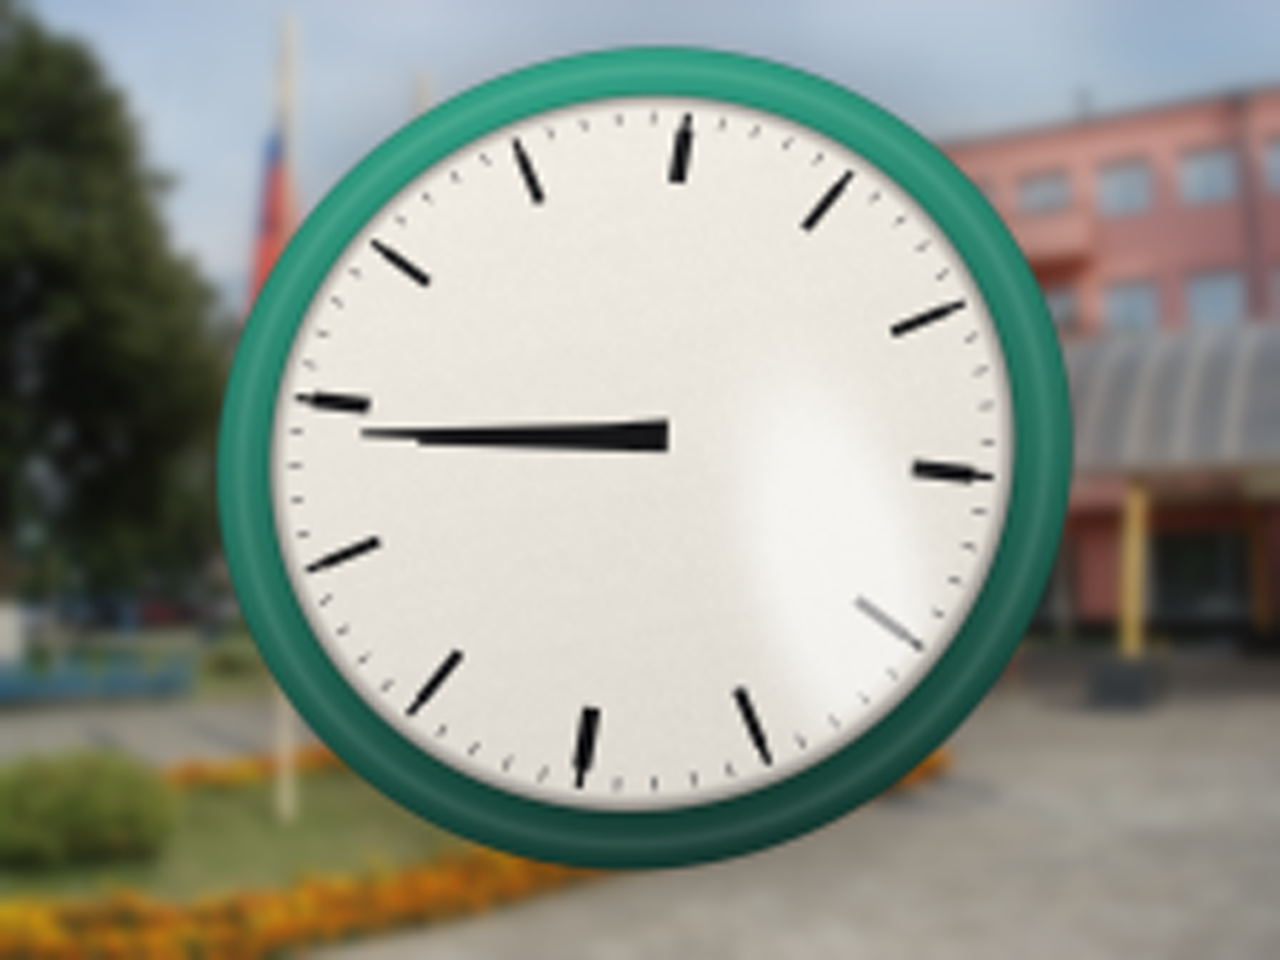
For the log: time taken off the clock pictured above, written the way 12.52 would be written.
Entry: 8.44
